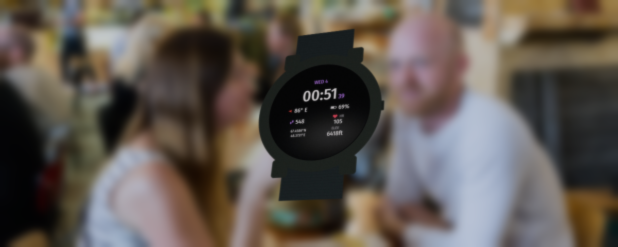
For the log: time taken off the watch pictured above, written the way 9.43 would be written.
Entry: 0.51
